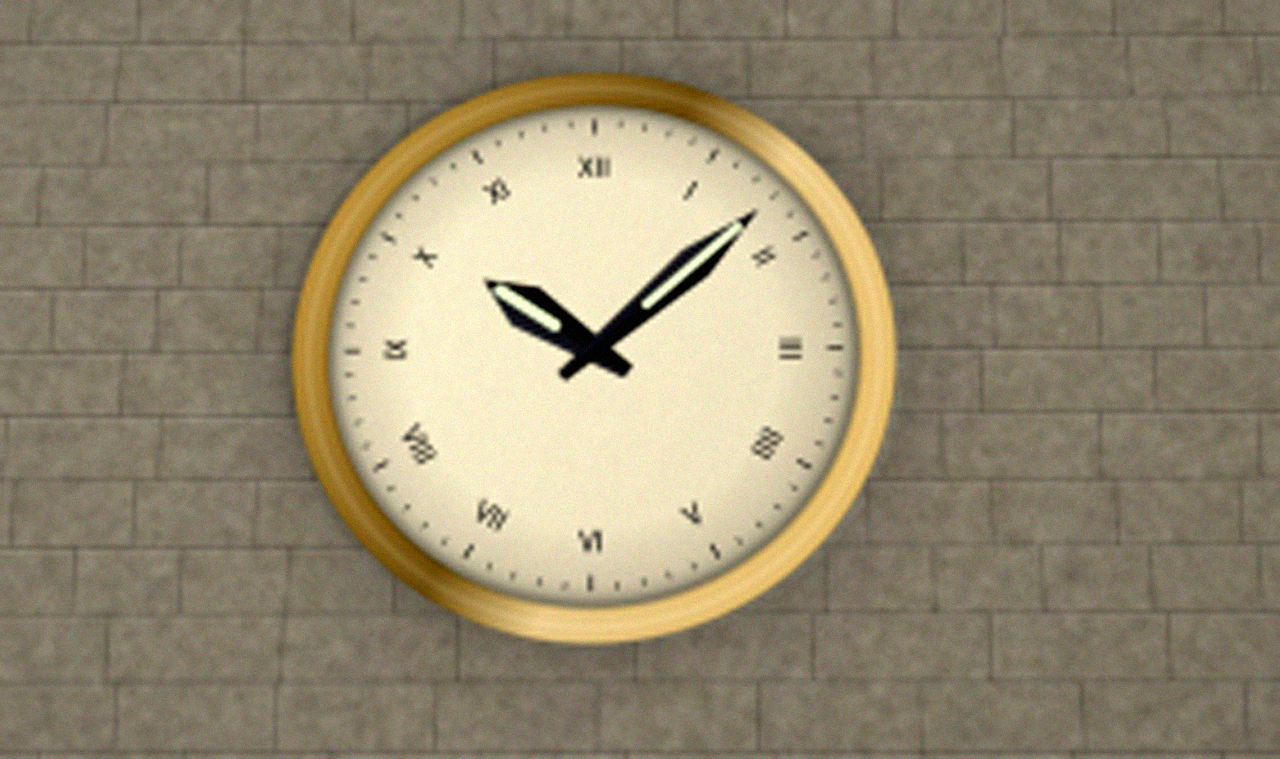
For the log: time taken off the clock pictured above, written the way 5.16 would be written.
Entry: 10.08
